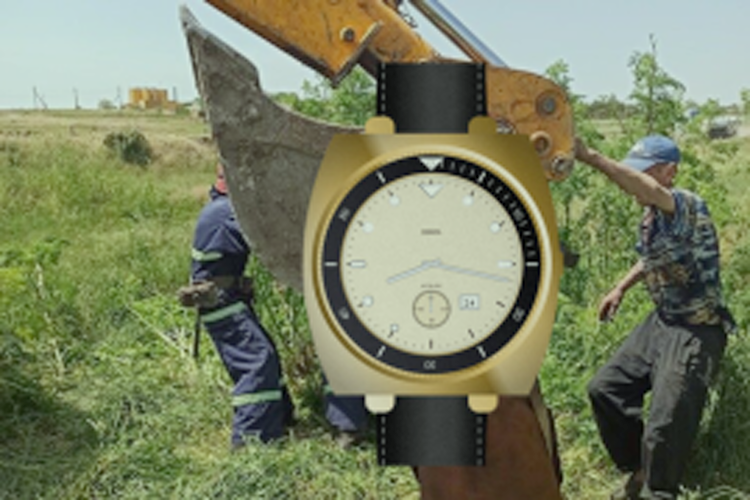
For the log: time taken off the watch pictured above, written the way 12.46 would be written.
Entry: 8.17
